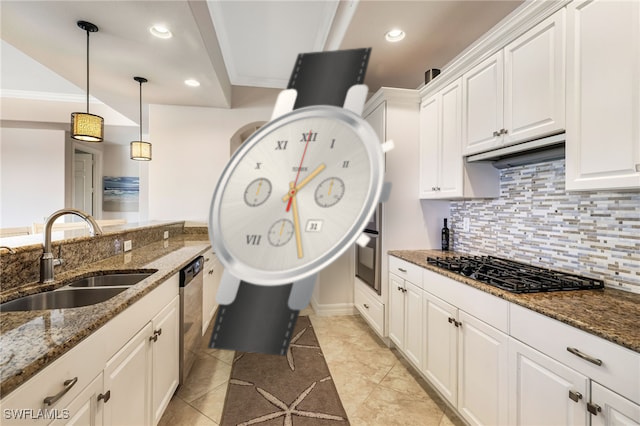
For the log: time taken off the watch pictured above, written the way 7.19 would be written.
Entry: 1.26
